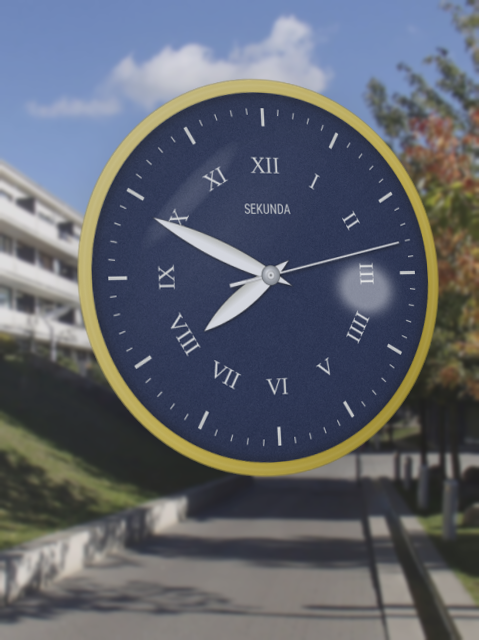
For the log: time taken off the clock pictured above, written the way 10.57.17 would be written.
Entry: 7.49.13
